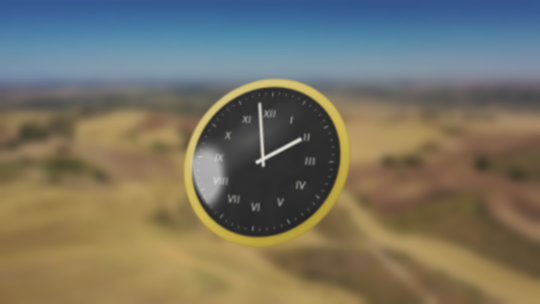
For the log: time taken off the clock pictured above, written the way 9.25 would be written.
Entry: 1.58
